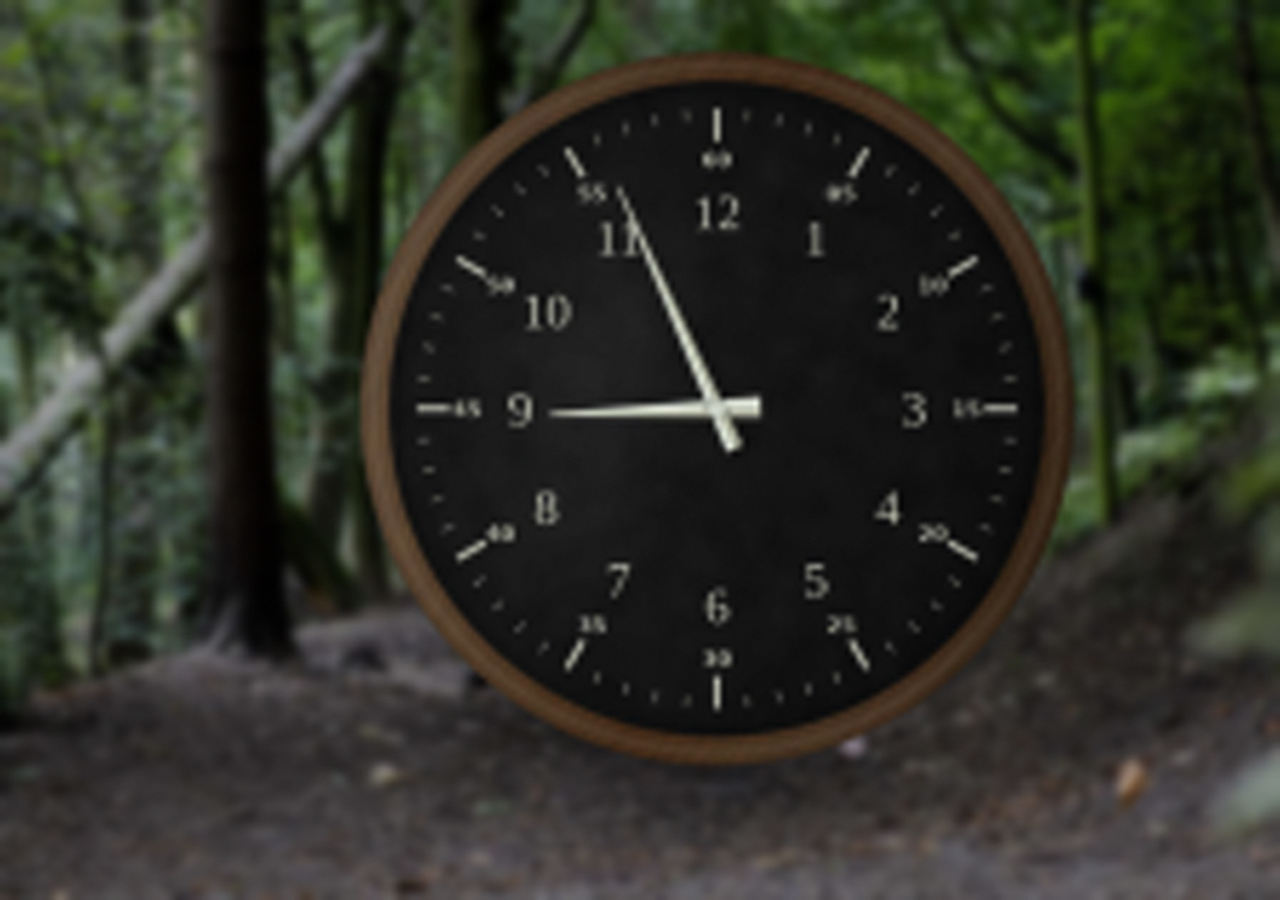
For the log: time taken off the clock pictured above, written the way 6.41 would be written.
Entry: 8.56
